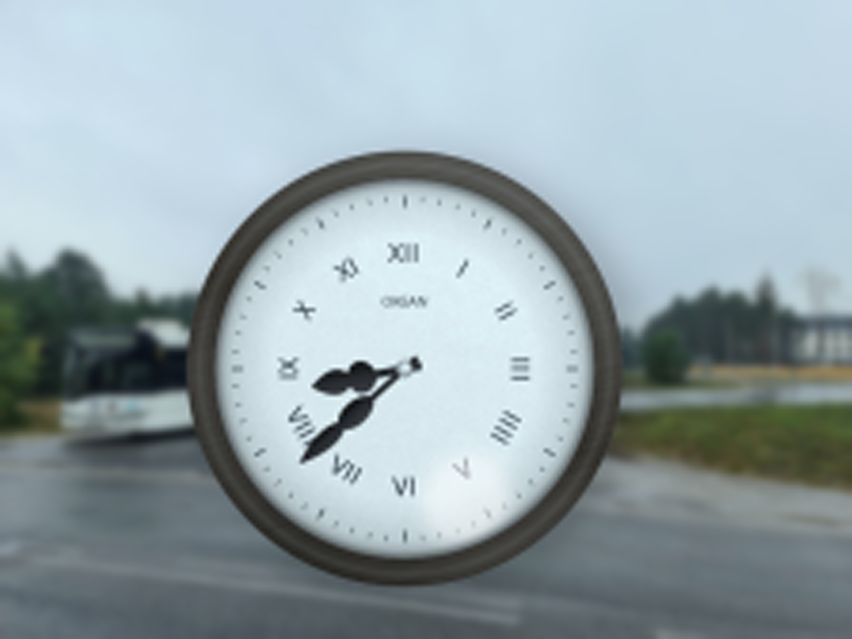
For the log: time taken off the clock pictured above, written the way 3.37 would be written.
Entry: 8.38
